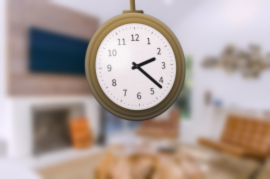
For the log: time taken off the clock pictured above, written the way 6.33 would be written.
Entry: 2.22
